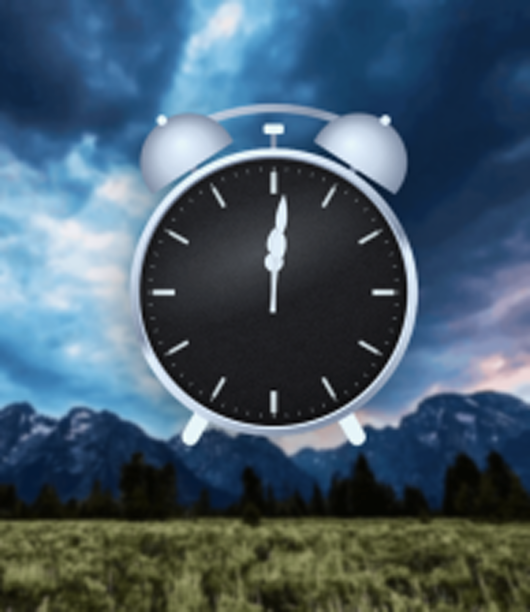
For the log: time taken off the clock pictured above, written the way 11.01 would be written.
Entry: 12.01
